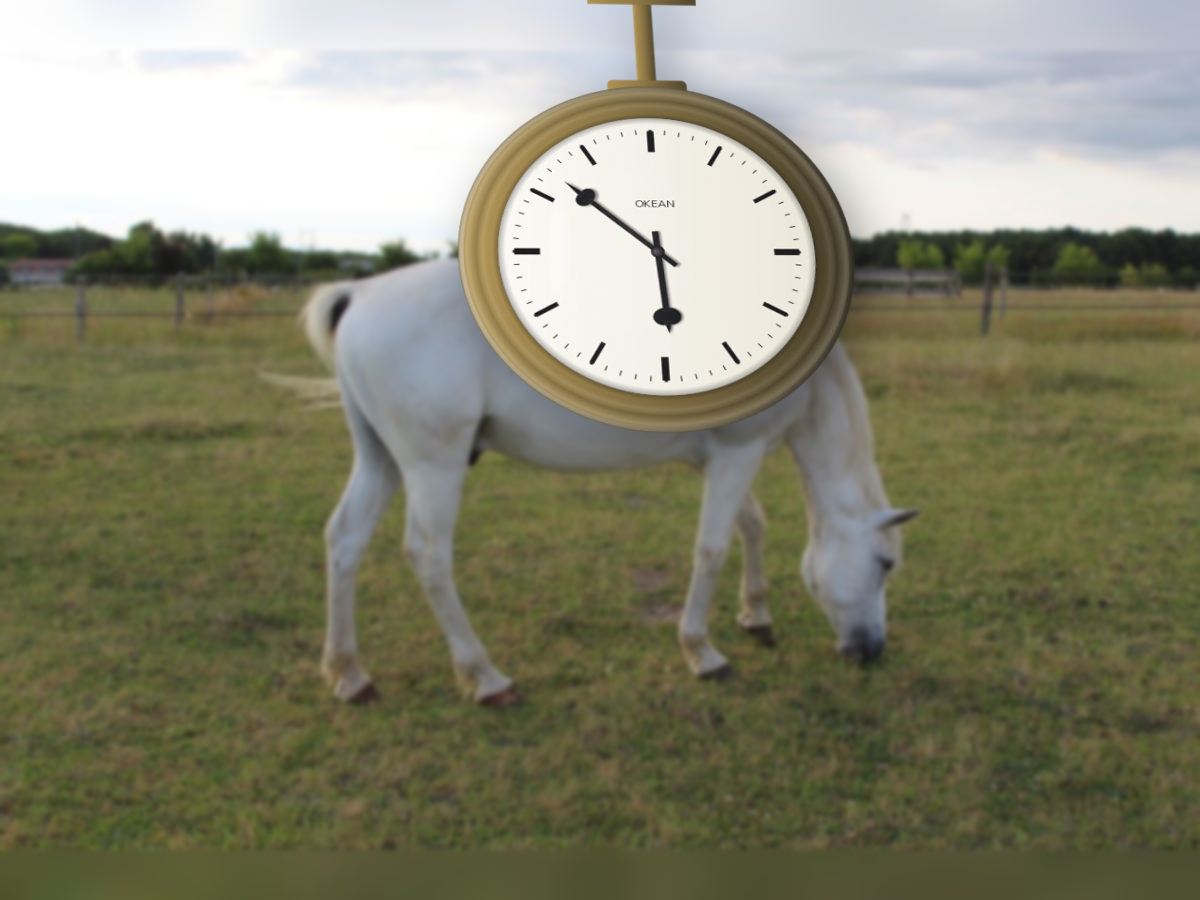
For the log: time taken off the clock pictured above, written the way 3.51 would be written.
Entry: 5.52
